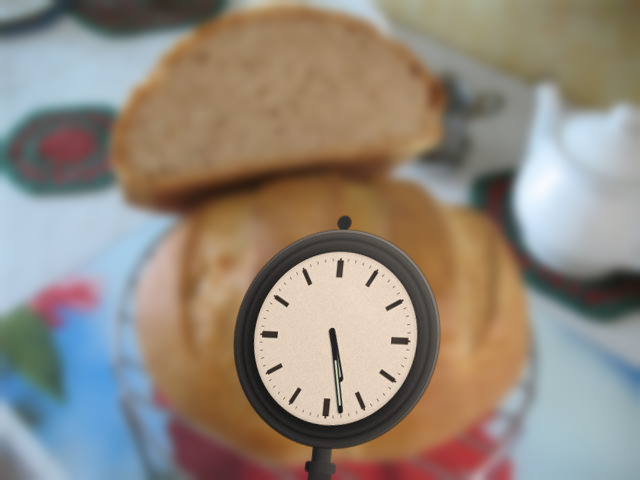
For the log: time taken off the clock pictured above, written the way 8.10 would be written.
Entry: 5.28
